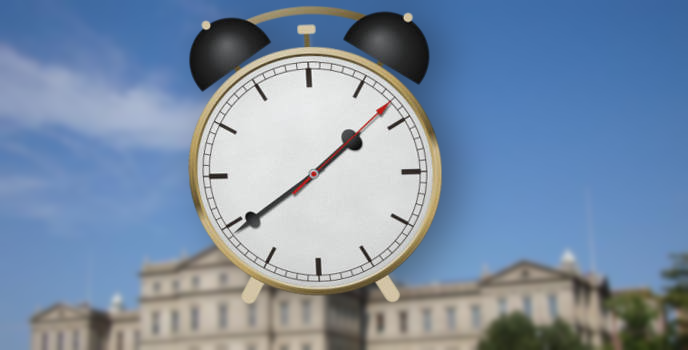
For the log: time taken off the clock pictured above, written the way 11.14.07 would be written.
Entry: 1.39.08
